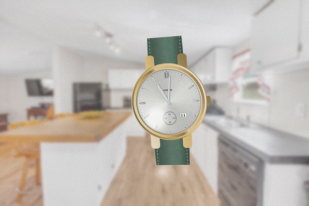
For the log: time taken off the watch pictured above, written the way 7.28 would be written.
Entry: 11.01
